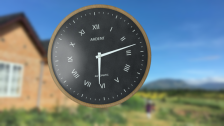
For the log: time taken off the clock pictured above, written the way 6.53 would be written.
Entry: 6.13
